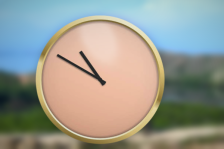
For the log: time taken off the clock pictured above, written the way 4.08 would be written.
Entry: 10.50
